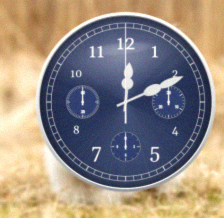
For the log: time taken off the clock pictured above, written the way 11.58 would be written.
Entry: 12.11
